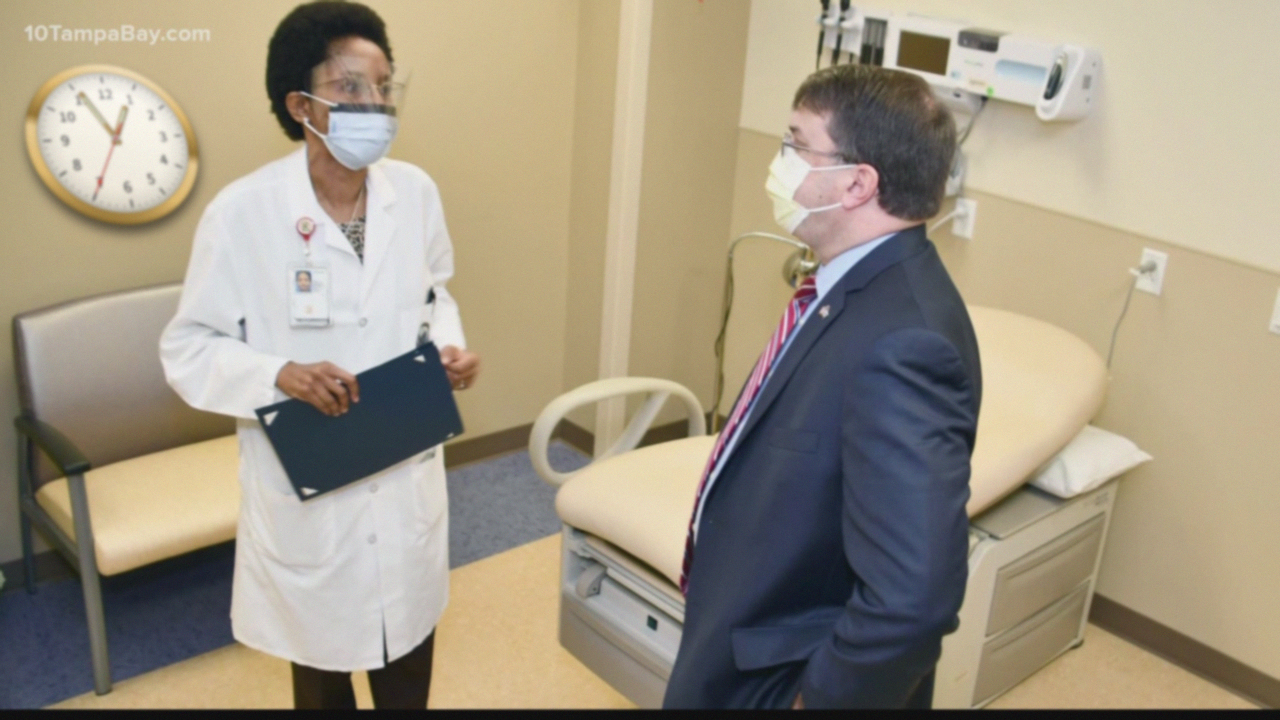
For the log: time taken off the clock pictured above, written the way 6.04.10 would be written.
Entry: 12.55.35
